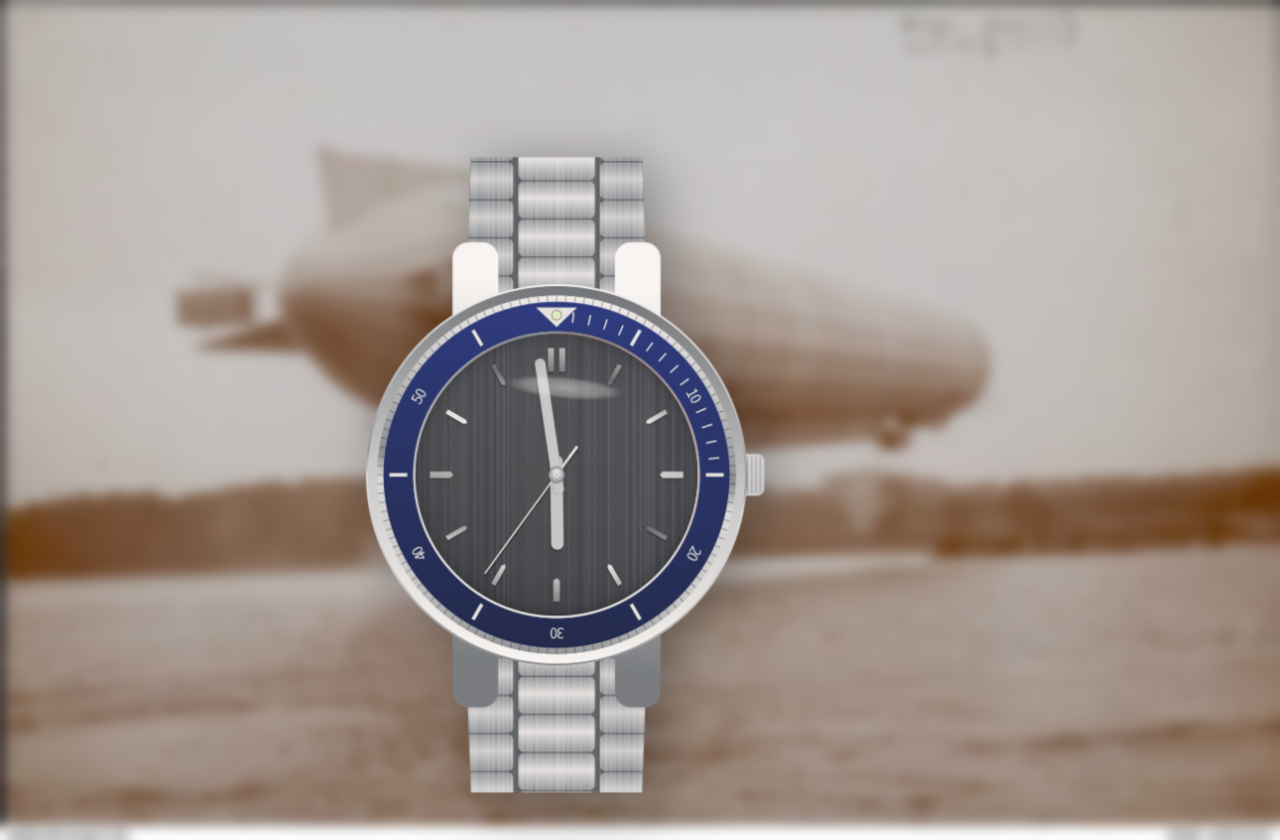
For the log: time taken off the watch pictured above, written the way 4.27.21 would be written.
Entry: 5.58.36
